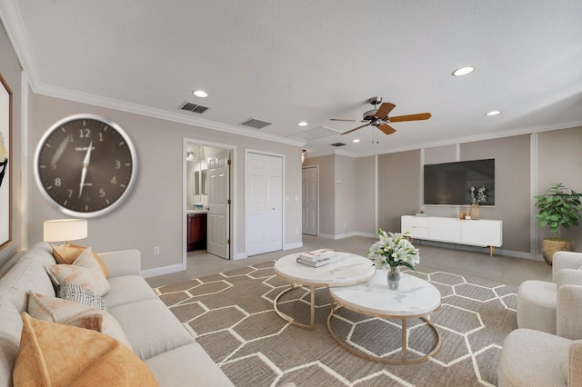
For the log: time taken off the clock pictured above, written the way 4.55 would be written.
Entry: 12.32
